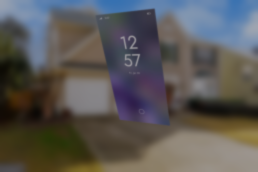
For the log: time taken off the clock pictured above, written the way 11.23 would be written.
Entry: 12.57
